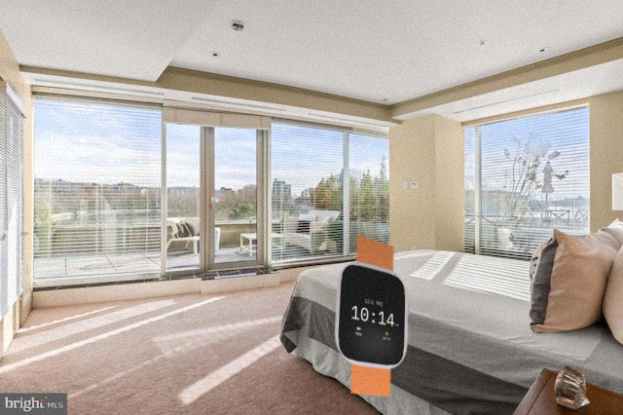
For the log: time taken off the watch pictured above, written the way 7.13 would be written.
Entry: 10.14
